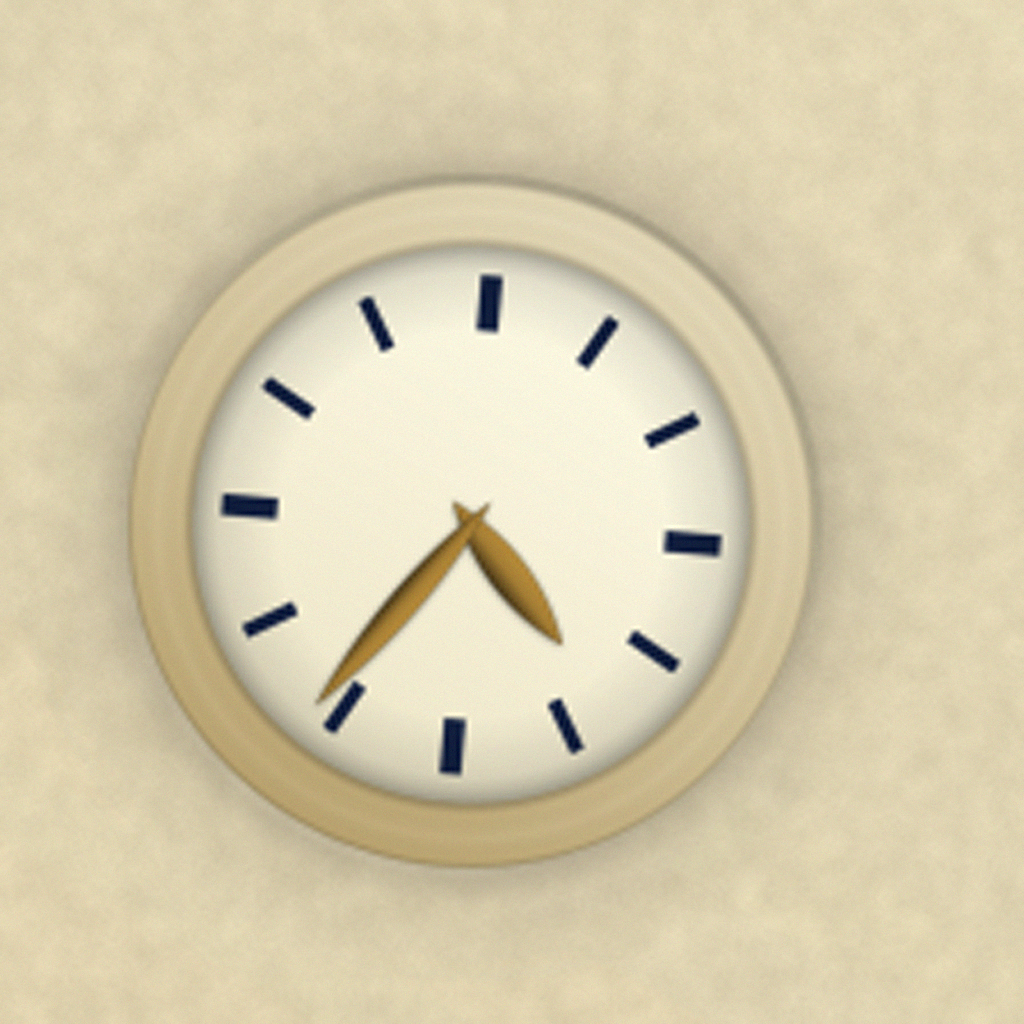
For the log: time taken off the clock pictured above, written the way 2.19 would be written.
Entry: 4.36
